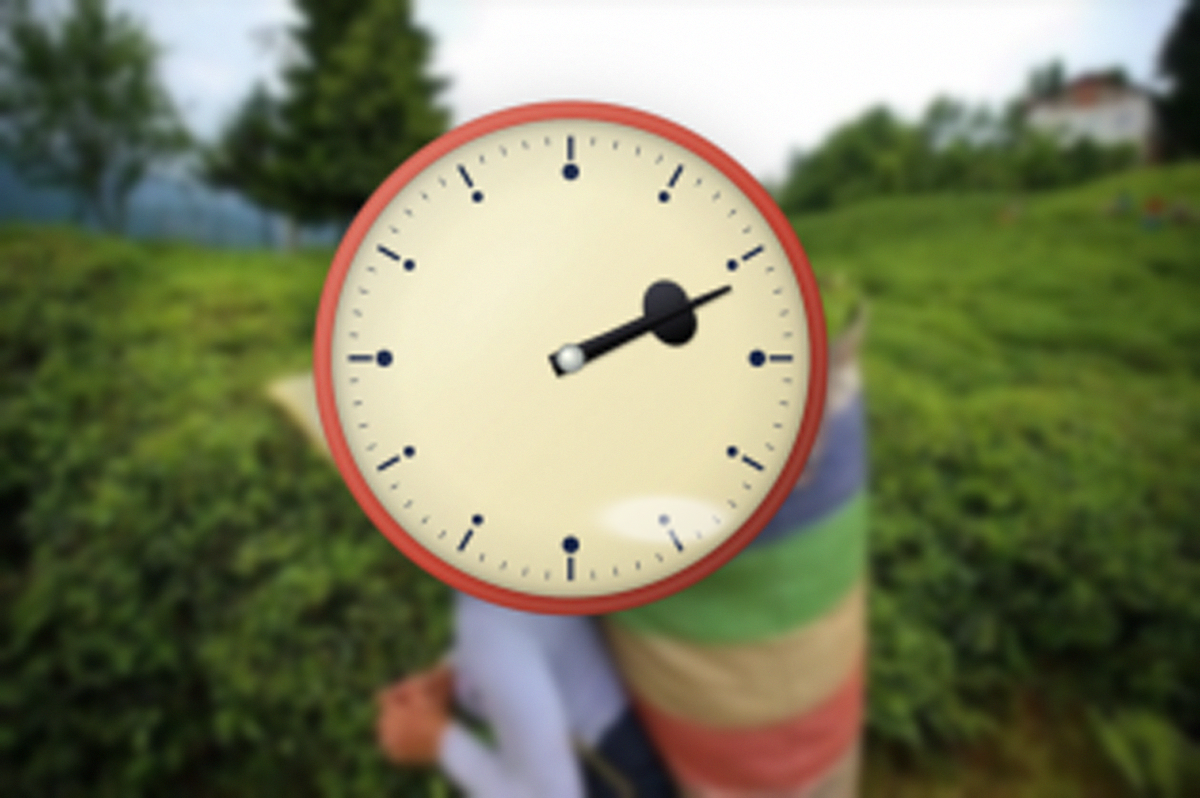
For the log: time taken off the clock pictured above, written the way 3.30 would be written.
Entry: 2.11
